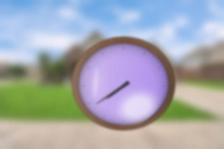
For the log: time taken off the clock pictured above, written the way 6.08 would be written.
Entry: 7.39
